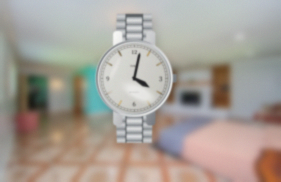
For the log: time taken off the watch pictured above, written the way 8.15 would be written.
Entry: 4.02
